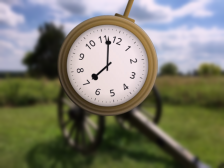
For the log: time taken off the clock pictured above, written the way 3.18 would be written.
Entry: 6.57
